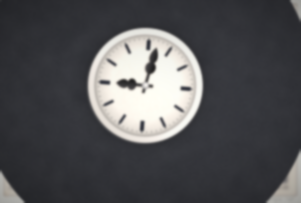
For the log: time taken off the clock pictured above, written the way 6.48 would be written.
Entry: 9.02
